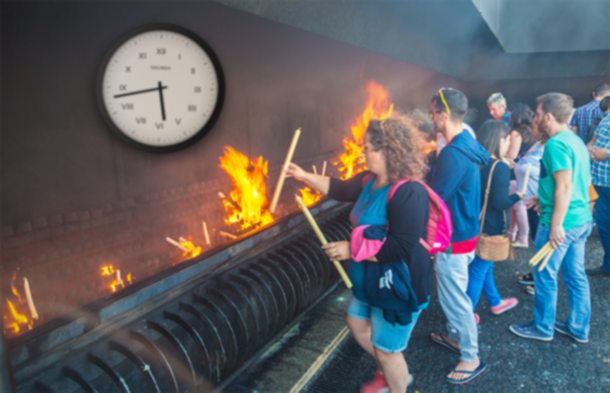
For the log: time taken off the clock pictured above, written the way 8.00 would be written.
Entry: 5.43
